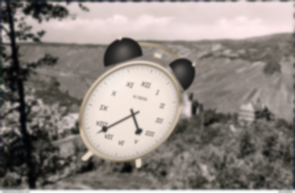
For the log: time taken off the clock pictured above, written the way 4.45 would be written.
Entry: 4.38
